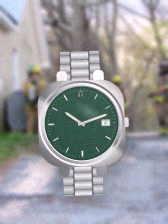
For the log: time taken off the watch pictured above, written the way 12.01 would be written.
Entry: 10.12
